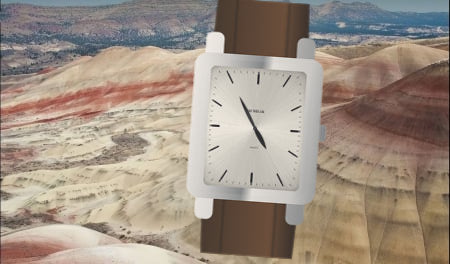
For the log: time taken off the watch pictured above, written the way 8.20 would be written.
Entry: 4.55
